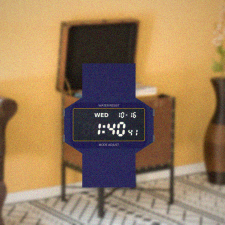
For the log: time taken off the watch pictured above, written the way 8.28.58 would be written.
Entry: 1.40.41
